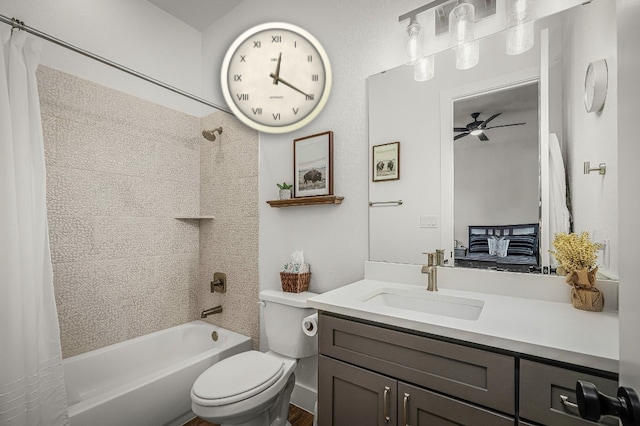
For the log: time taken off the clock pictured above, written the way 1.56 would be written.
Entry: 12.20
